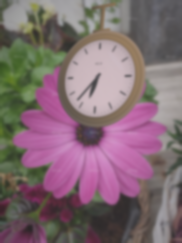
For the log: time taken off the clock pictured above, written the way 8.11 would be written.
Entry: 6.37
